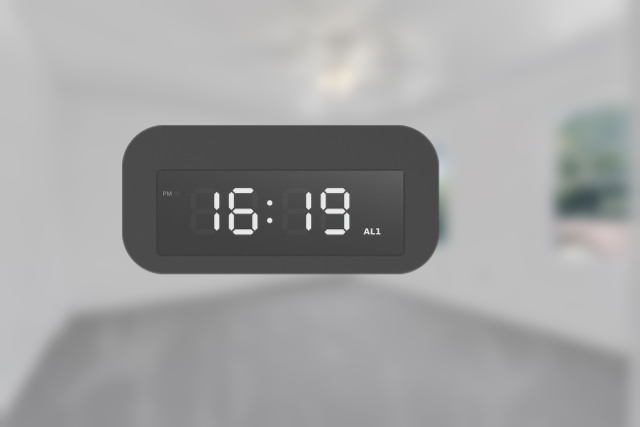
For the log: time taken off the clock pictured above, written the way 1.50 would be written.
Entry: 16.19
